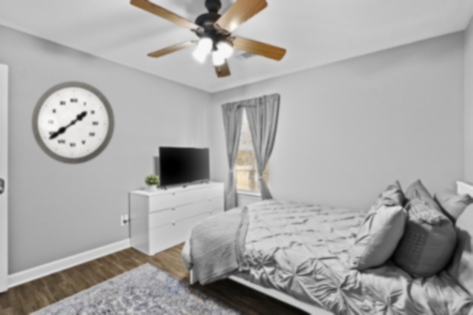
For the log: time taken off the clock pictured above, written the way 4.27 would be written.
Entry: 1.39
